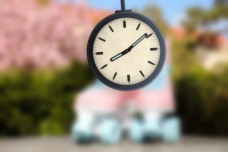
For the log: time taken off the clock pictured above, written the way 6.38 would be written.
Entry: 8.09
